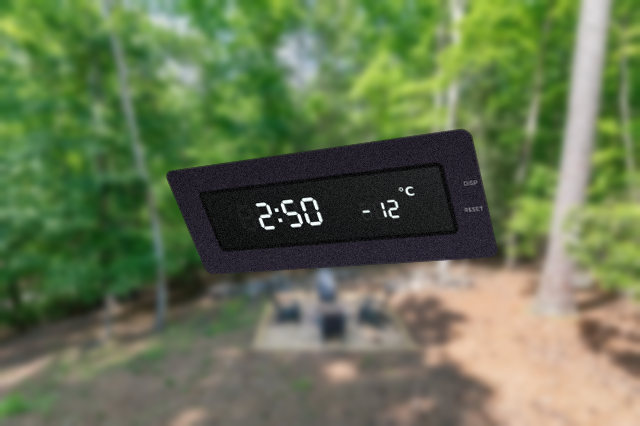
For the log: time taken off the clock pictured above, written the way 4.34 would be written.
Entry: 2.50
